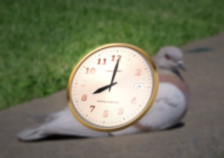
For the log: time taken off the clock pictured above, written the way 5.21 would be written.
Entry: 8.01
